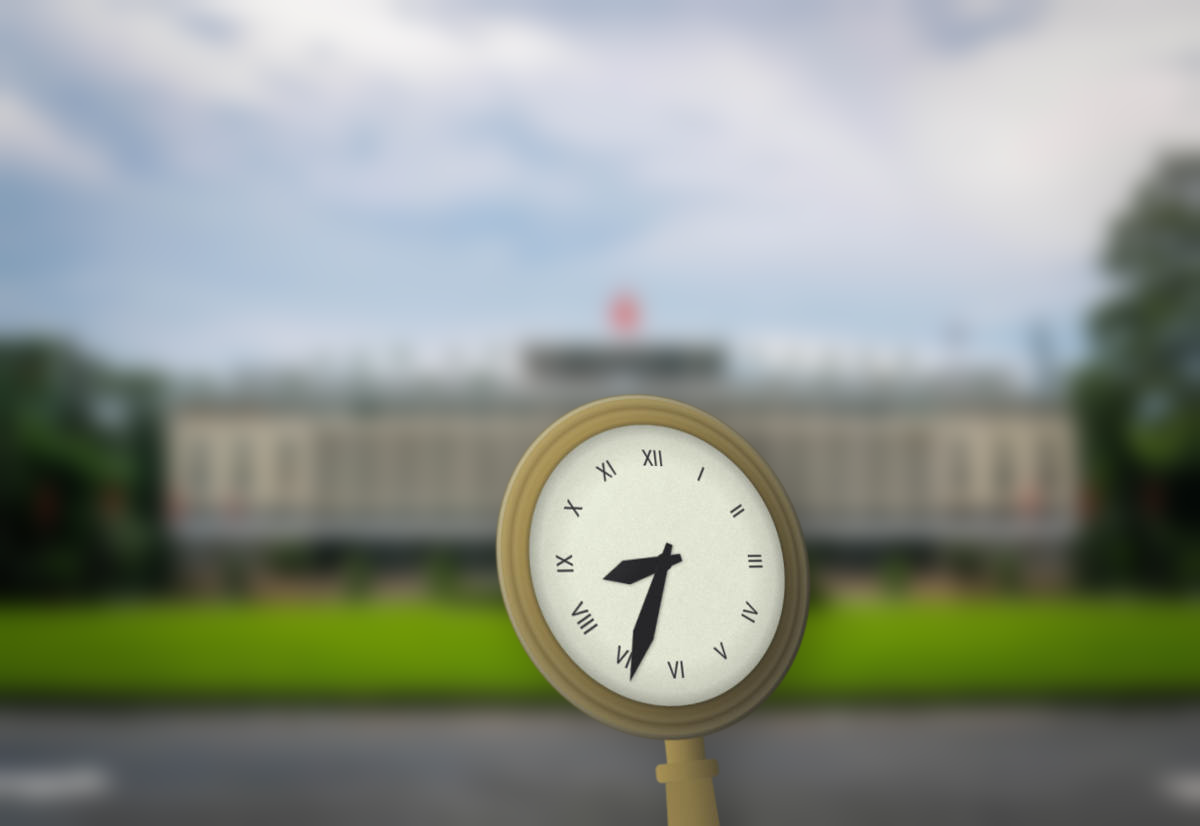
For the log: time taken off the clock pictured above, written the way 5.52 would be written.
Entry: 8.34
